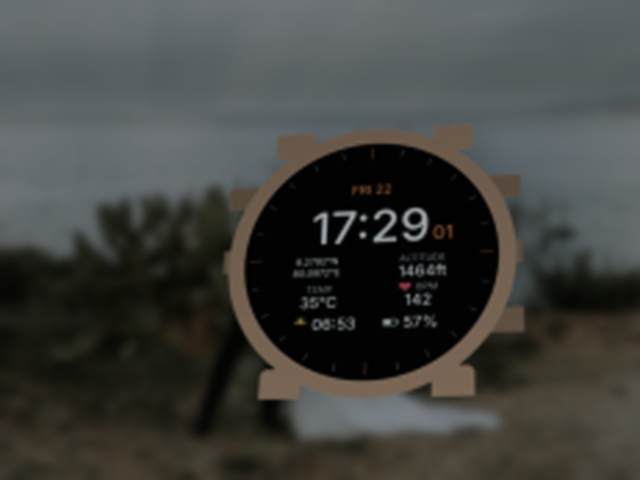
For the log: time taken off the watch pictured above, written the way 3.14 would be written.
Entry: 17.29
